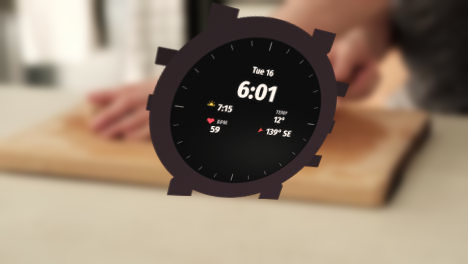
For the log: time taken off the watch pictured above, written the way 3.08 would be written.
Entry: 6.01
